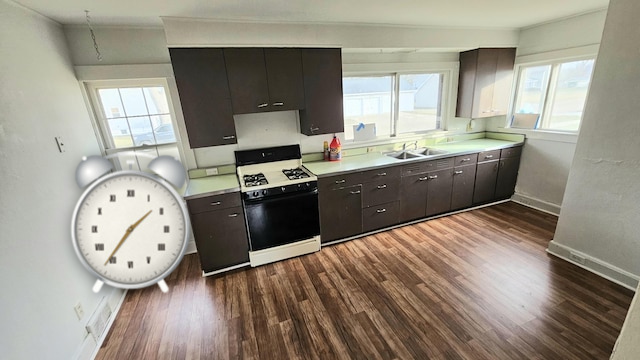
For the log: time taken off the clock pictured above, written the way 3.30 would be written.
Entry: 1.36
